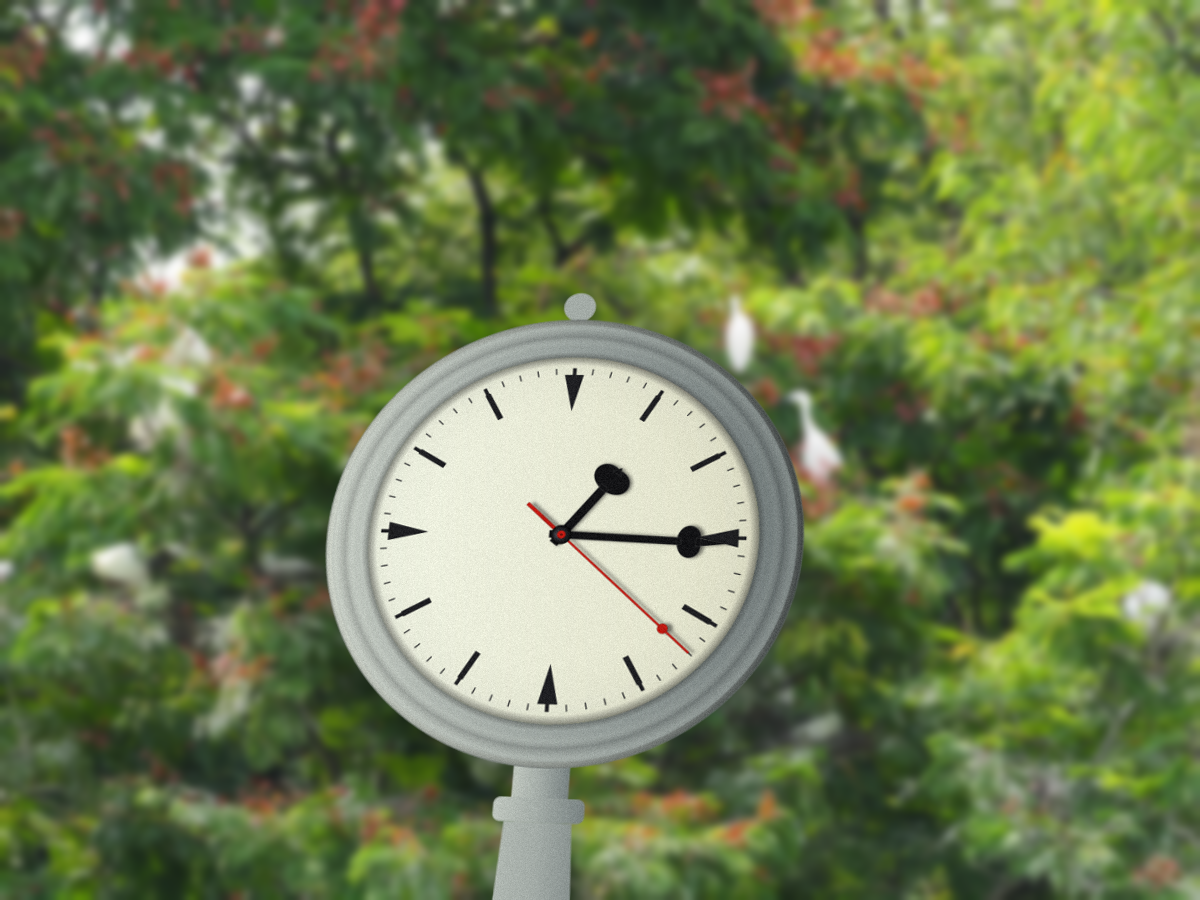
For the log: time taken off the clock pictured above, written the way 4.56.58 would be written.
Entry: 1.15.22
